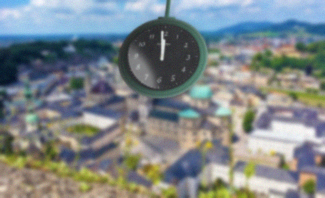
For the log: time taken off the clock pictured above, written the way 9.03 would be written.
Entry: 11.59
